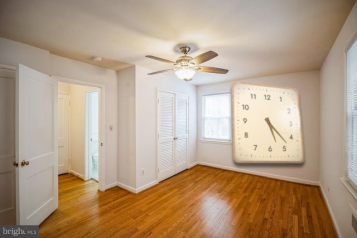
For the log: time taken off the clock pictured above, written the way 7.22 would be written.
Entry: 5.23
